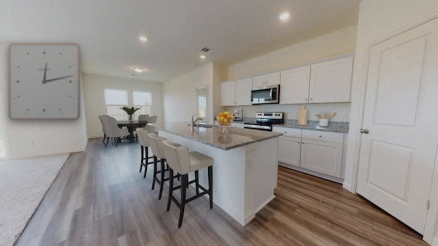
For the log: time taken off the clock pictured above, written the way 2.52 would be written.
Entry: 12.13
